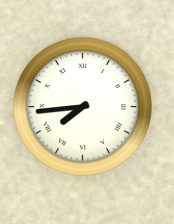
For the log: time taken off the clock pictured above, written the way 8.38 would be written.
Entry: 7.44
